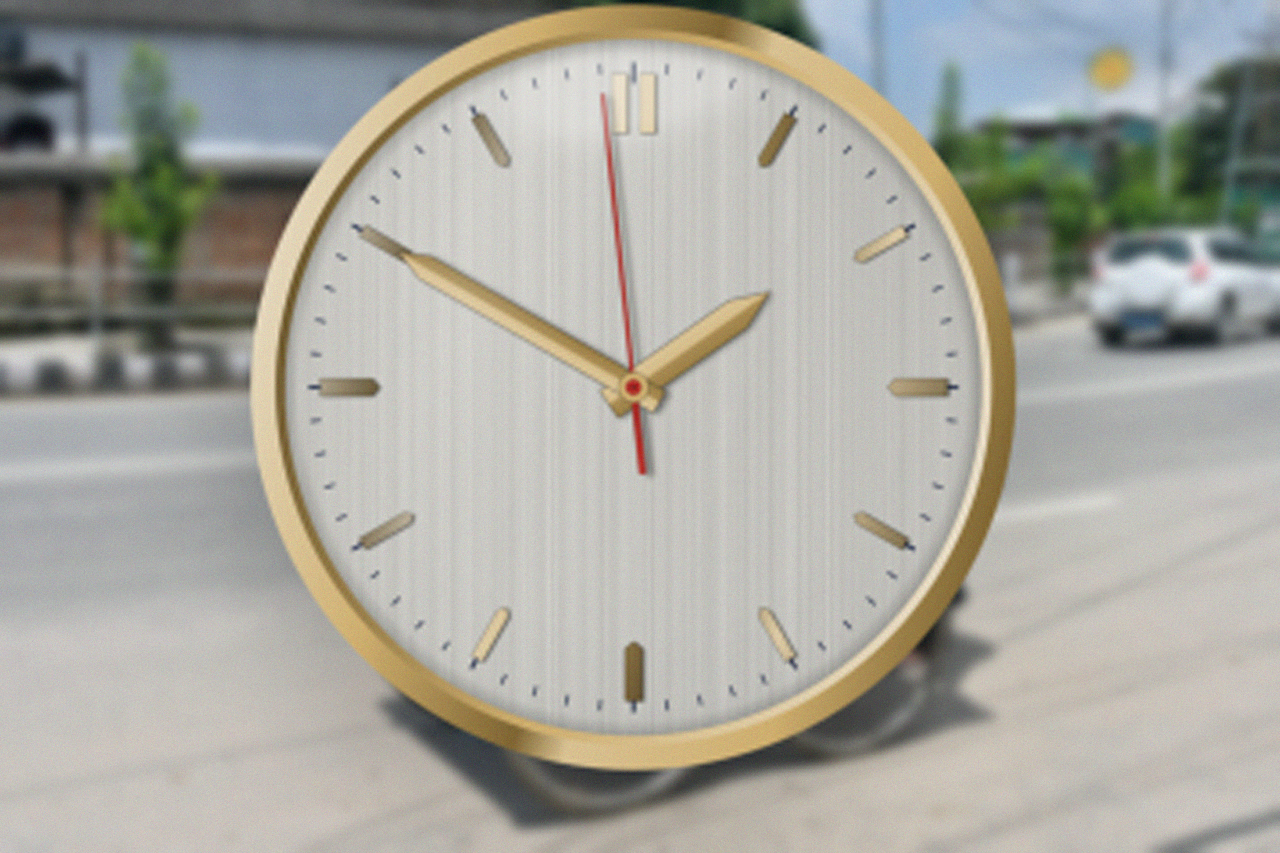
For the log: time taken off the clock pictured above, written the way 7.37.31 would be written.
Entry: 1.49.59
